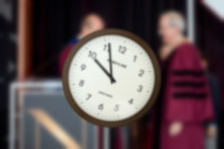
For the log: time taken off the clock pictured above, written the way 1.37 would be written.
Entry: 9.56
